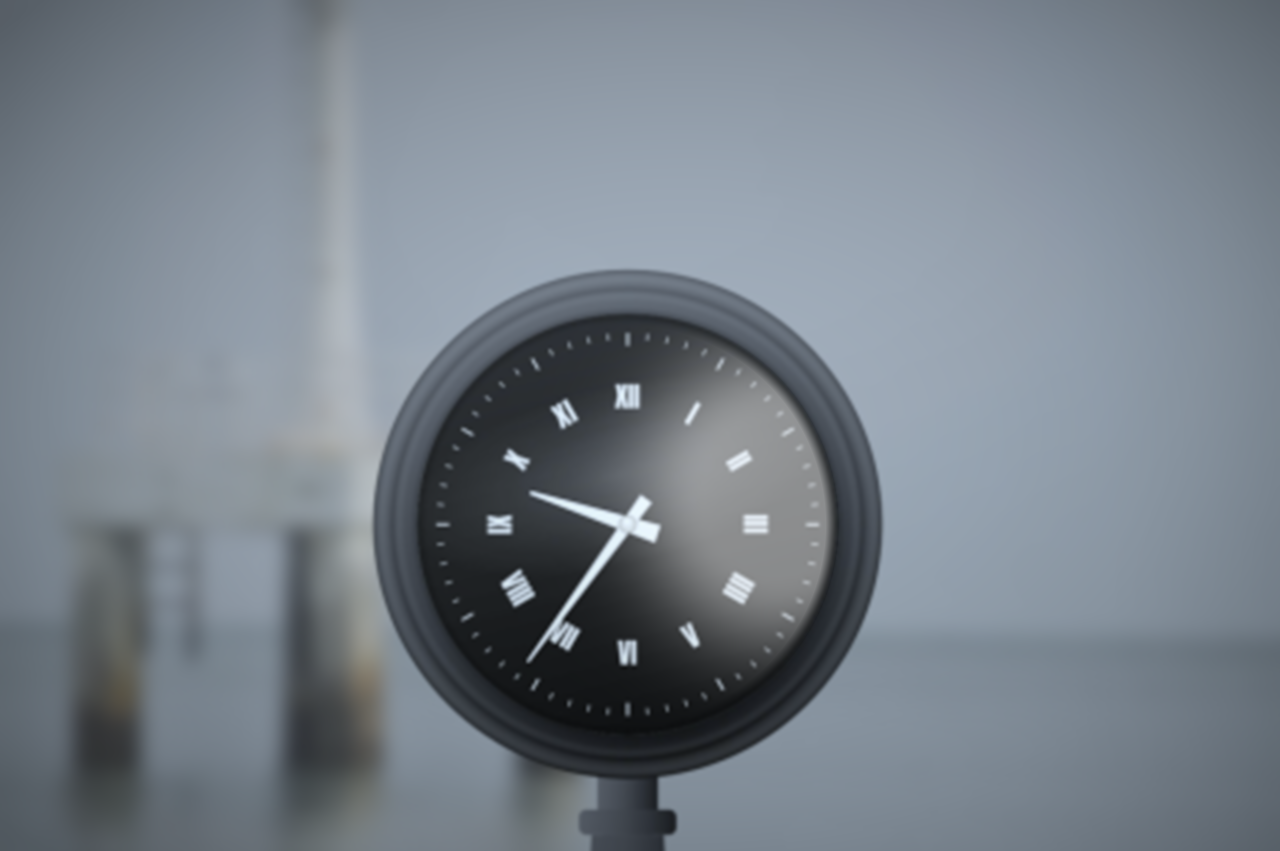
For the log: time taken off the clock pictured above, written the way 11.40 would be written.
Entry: 9.36
